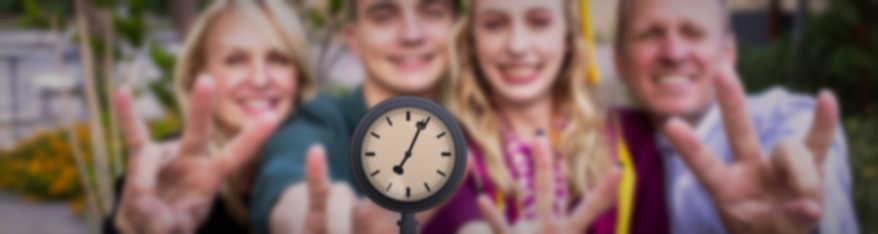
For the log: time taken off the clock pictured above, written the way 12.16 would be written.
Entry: 7.04
